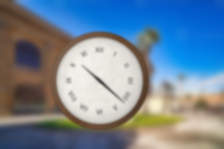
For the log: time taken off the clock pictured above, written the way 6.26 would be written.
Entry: 10.22
